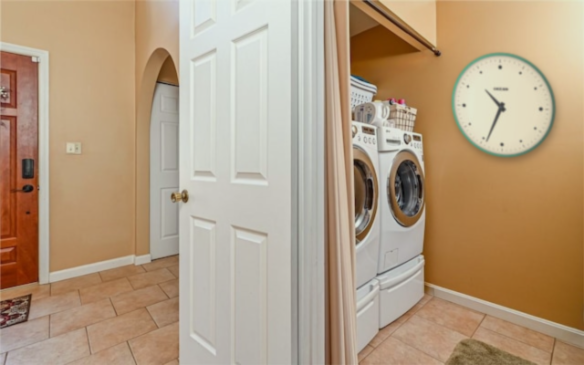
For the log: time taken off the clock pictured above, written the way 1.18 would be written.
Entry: 10.34
